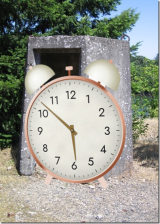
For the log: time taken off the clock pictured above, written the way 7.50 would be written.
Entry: 5.52
